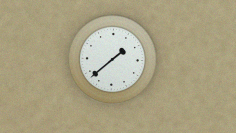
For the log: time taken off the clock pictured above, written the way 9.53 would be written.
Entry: 1.38
